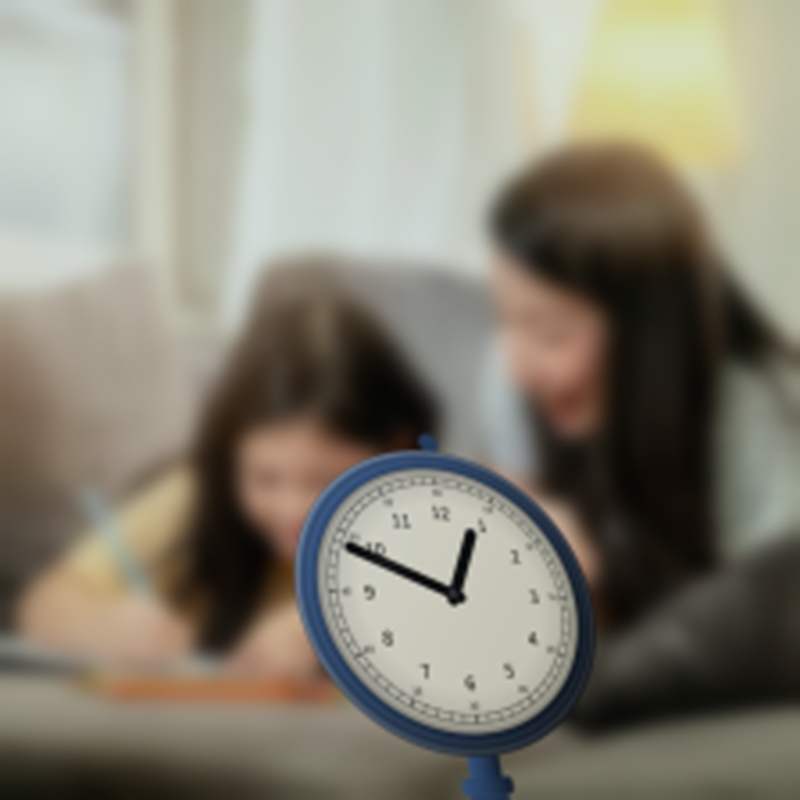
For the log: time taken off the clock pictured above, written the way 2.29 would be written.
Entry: 12.49
